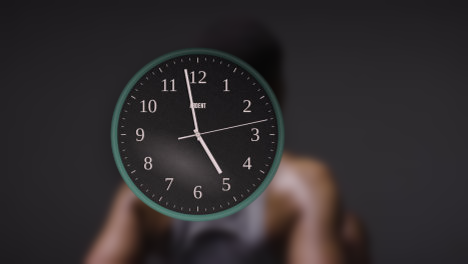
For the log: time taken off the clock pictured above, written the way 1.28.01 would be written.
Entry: 4.58.13
